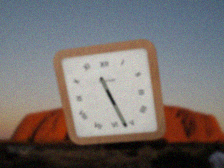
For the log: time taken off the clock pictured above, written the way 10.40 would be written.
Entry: 11.27
